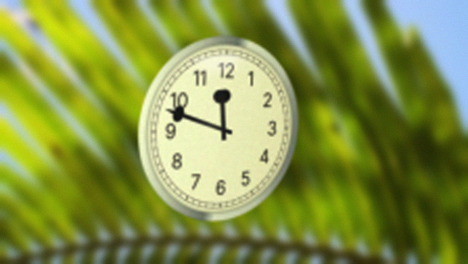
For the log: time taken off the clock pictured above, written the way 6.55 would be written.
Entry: 11.48
